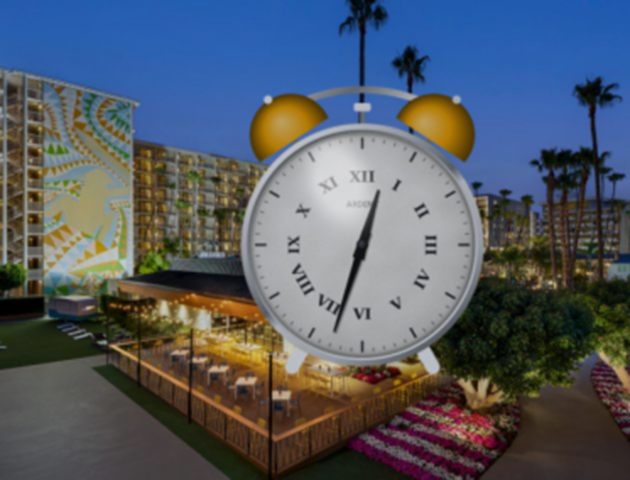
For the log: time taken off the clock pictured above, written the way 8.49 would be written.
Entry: 12.33
